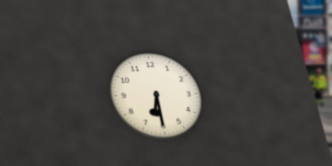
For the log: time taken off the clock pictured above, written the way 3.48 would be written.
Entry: 6.30
